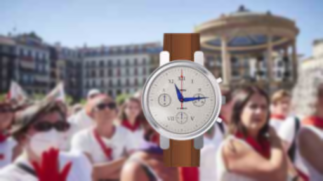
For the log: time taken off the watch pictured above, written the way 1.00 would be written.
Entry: 11.14
